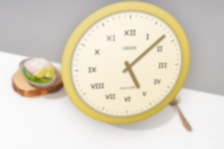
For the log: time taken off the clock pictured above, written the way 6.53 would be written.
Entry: 5.08
